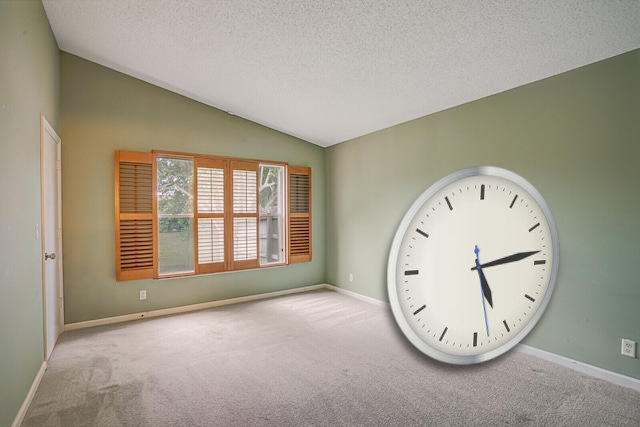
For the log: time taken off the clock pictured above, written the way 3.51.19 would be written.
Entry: 5.13.28
